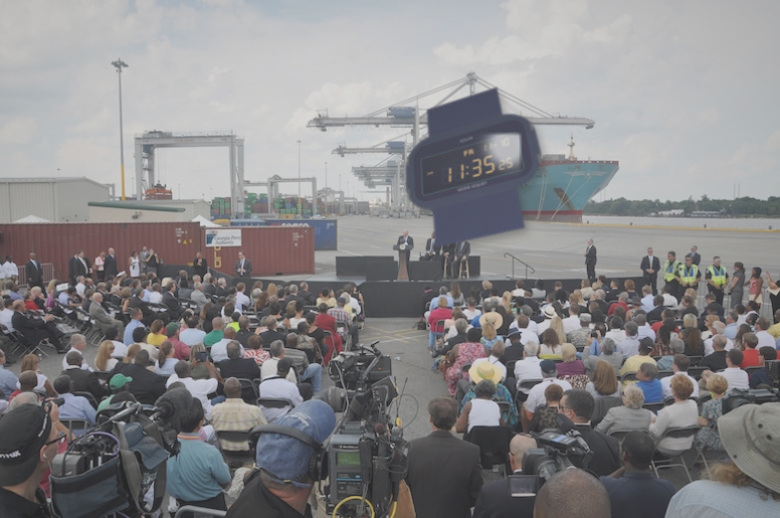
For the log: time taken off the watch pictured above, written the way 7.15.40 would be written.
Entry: 11.35.25
